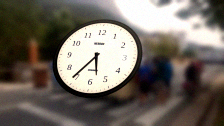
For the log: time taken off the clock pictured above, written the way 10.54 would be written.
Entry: 5.36
